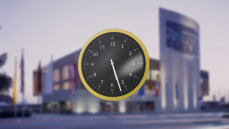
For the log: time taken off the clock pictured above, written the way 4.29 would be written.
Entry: 5.27
